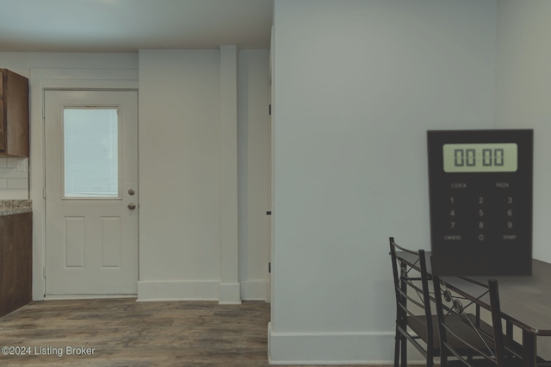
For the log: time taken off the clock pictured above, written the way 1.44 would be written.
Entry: 0.00
